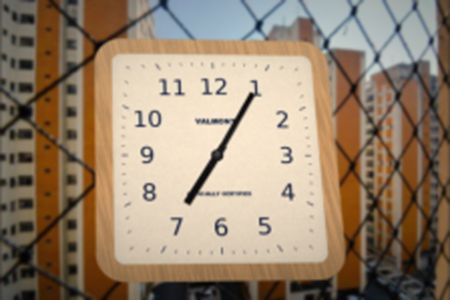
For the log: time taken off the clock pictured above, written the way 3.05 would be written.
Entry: 7.05
